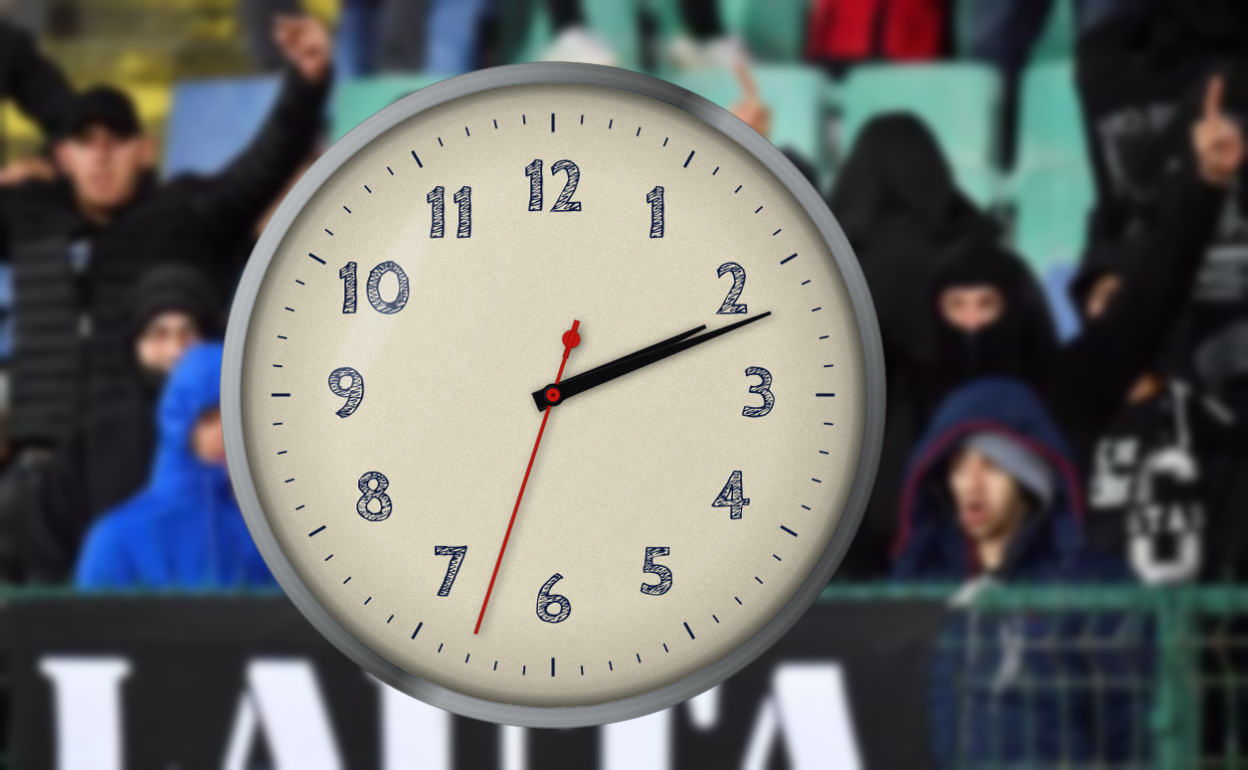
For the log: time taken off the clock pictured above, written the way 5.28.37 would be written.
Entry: 2.11.33
